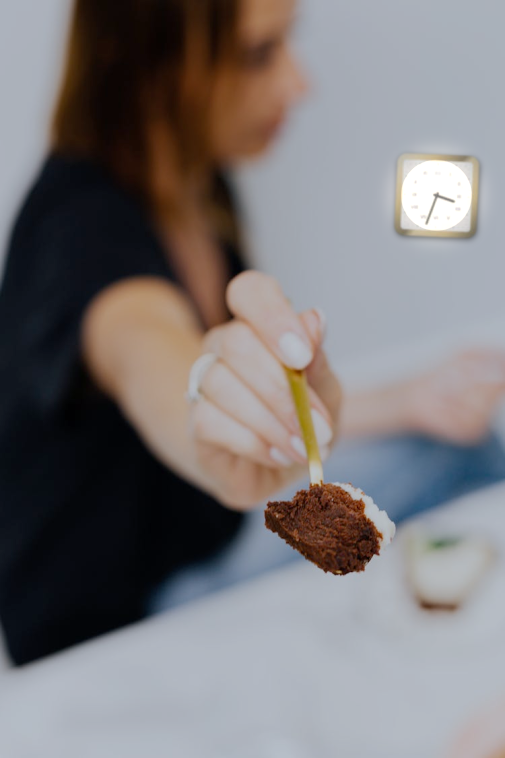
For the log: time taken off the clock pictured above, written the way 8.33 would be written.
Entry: 3.33
